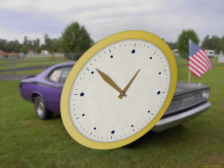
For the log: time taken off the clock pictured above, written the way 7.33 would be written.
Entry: 12.51
